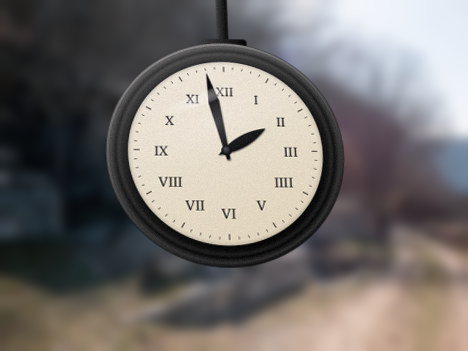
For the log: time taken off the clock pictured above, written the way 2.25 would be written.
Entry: 1.58
